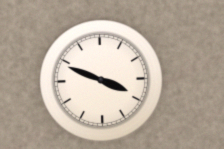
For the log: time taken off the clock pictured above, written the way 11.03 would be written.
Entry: 3.49
